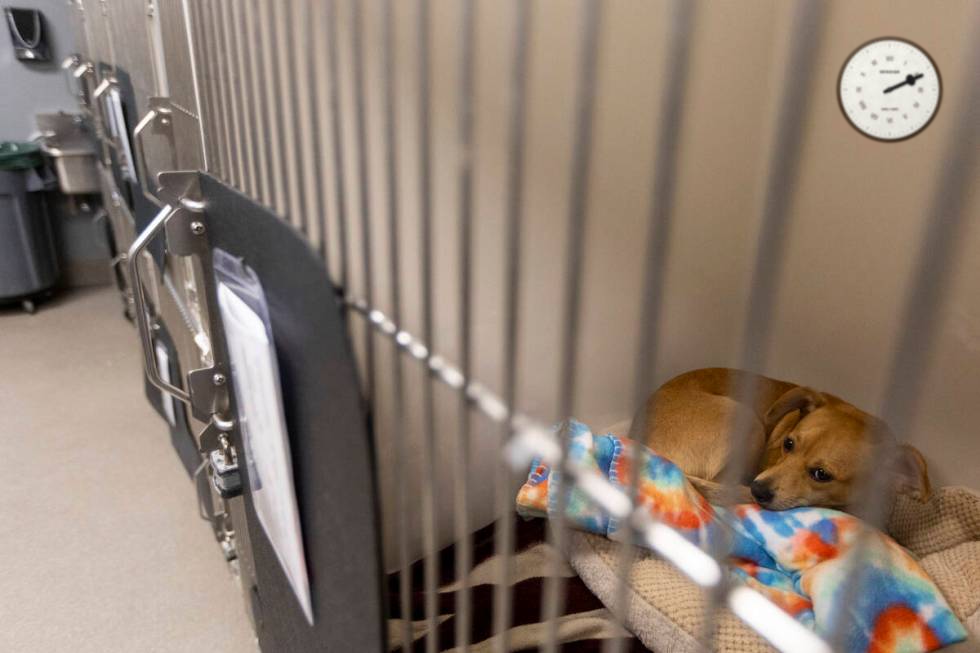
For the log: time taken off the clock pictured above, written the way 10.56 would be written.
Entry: 2.11
